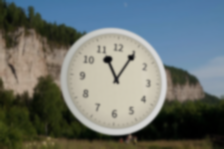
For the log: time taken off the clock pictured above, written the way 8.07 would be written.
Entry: 11.05
